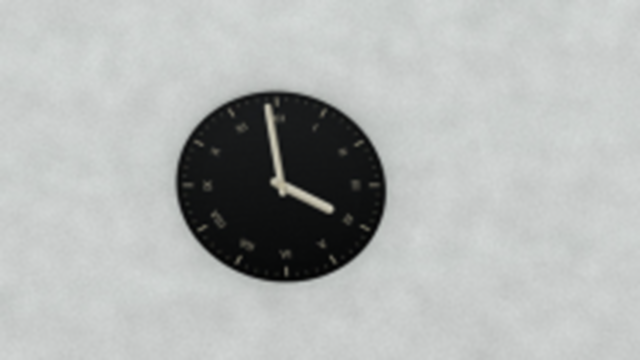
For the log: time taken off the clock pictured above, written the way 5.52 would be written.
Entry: 3.59
